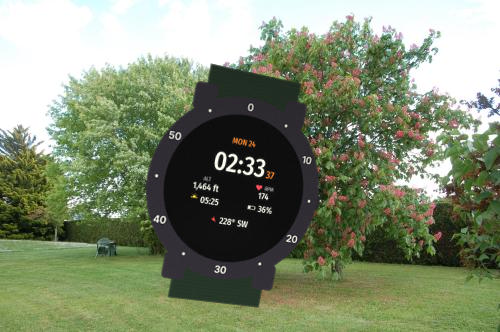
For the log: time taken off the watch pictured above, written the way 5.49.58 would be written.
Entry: 2.33.37
